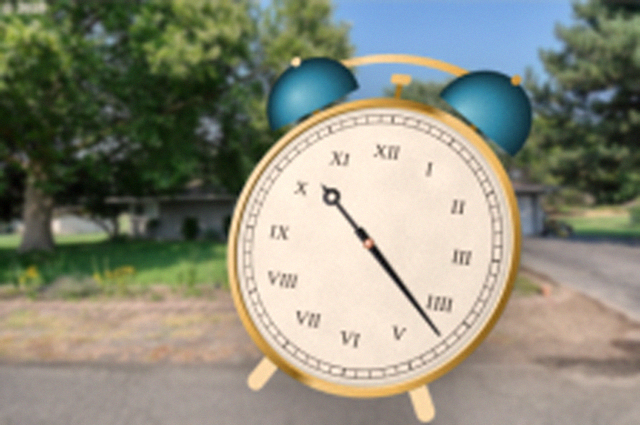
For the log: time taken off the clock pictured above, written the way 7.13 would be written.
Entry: 10.22
